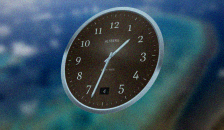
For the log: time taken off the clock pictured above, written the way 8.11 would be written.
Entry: 1.33
